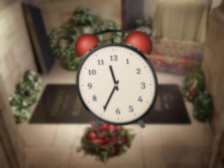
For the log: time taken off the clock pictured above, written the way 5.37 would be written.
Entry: 11.35
